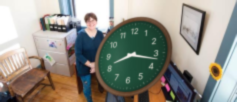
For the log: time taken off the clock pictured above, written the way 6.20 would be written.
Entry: 8.17
